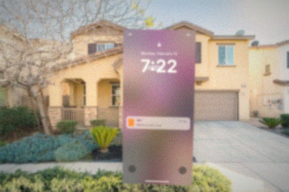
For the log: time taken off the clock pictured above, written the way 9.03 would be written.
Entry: 7.22
